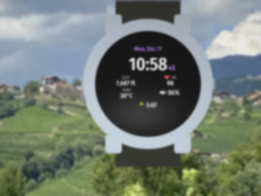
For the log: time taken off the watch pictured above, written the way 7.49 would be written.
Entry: 10.58
